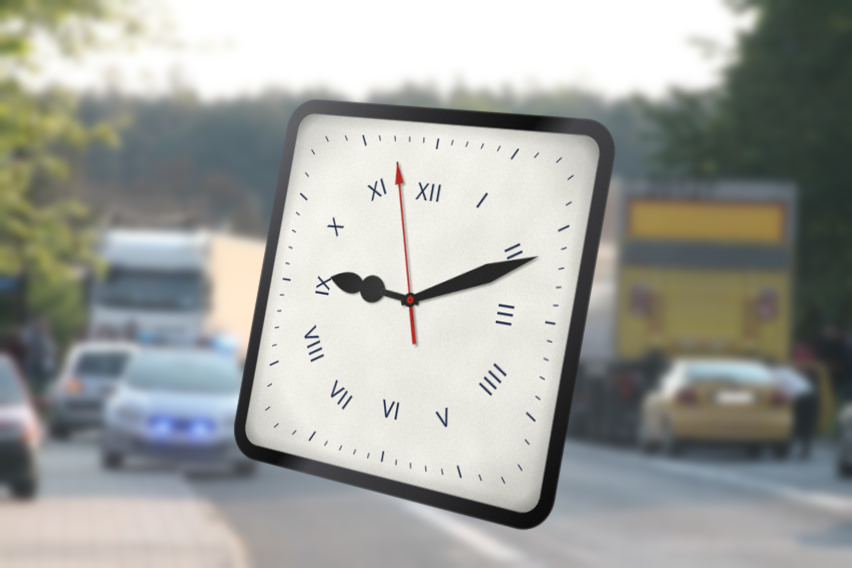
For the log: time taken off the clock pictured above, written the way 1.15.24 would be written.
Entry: 9.10.57
